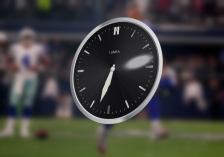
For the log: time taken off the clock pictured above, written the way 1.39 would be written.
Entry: 6.33
